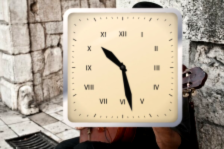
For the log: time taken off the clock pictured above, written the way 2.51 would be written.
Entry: 10.28
